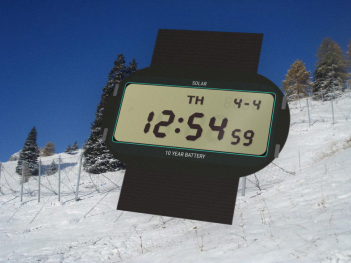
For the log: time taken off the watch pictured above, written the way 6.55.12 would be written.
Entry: 12.54.59
